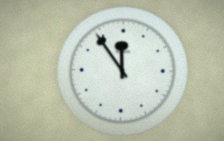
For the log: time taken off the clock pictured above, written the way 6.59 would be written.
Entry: 11.54
